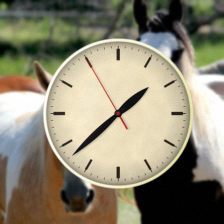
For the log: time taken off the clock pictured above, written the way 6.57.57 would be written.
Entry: 1.37.55
